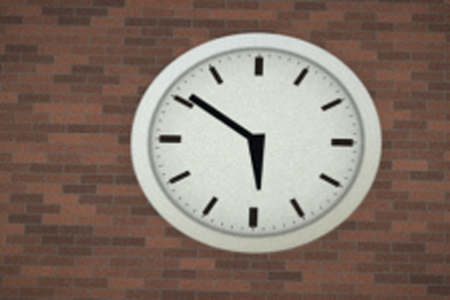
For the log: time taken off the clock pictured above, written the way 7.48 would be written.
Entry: 5.51
